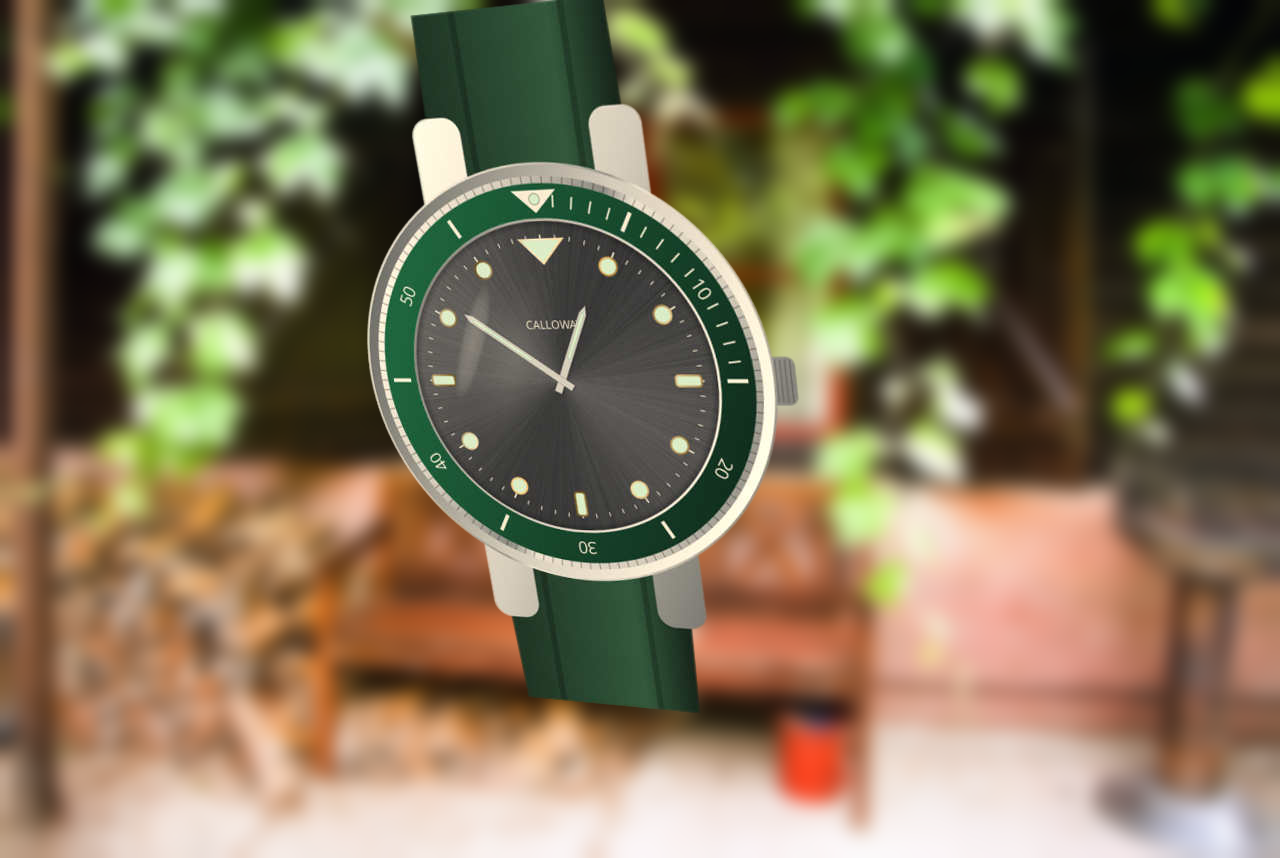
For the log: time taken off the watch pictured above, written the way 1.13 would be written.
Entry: 12.51
